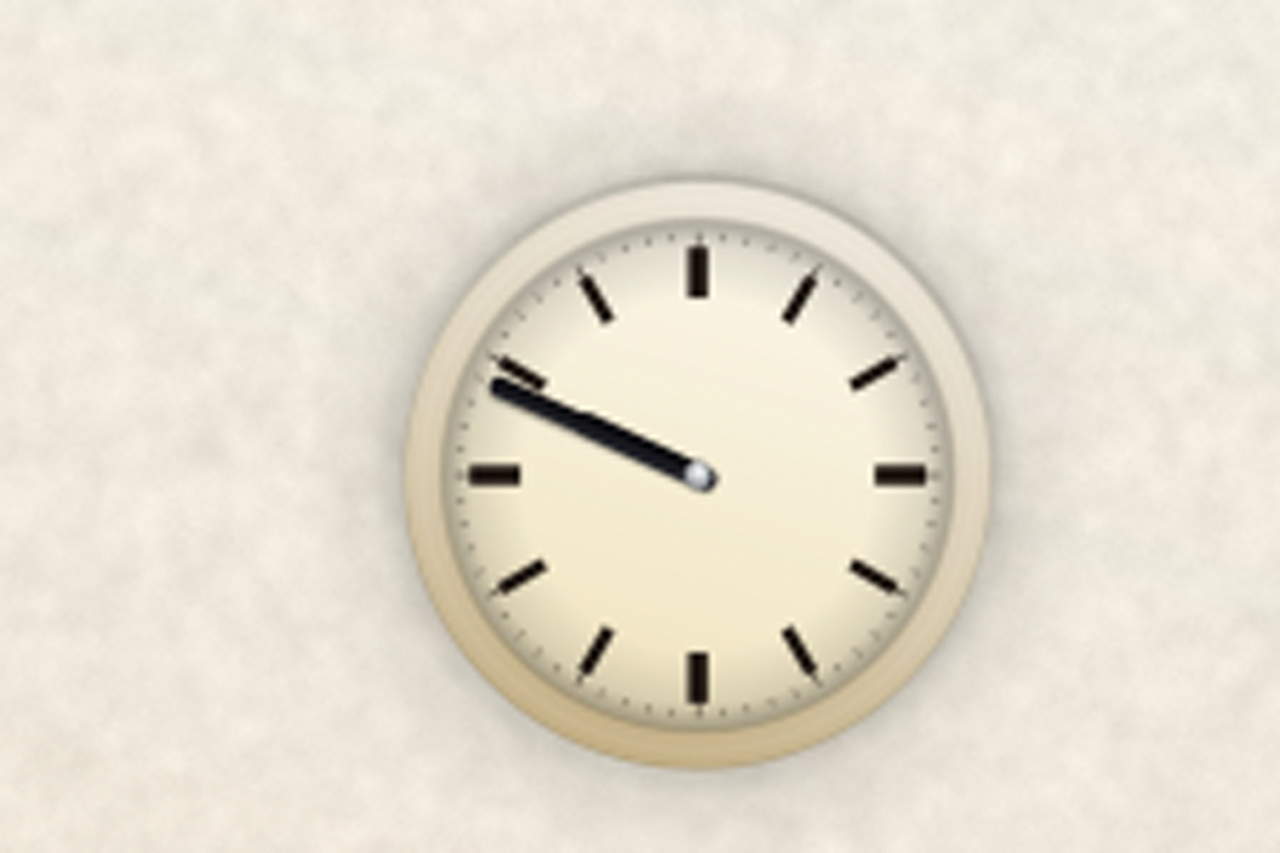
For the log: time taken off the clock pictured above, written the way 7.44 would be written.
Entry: 9.49
